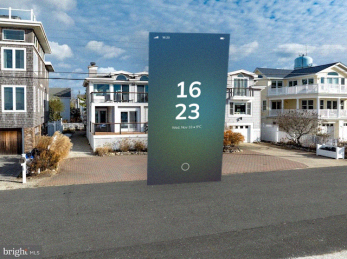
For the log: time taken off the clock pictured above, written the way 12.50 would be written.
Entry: 16.23
